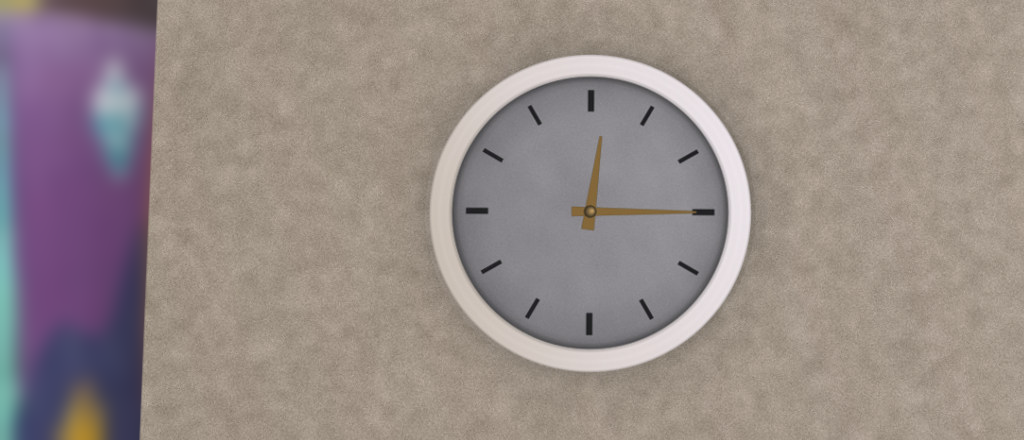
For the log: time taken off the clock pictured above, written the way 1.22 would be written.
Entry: 12.15
